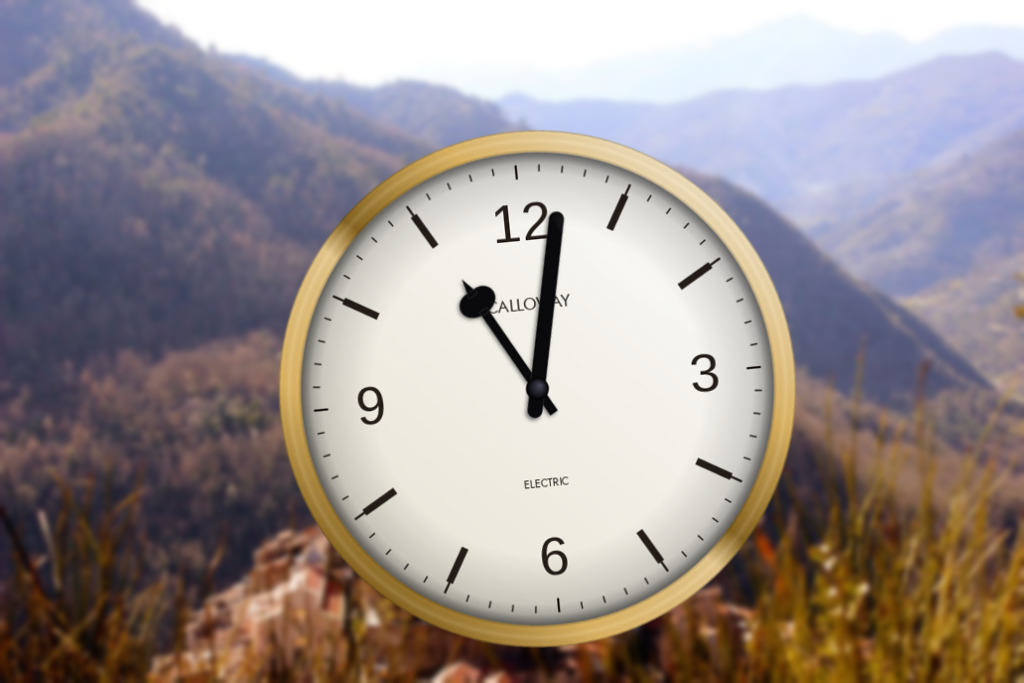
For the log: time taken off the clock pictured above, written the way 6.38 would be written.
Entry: 11.02
